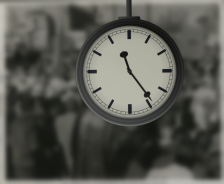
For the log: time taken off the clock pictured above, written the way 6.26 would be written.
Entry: 11.24
